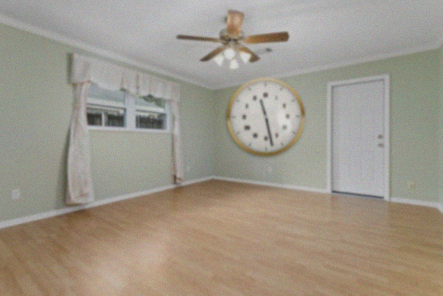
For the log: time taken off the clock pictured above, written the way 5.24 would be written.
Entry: 11.28
